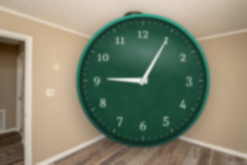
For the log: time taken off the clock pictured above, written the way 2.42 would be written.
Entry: 9.05
